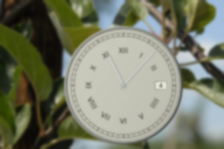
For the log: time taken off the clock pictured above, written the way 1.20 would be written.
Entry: 11.07
